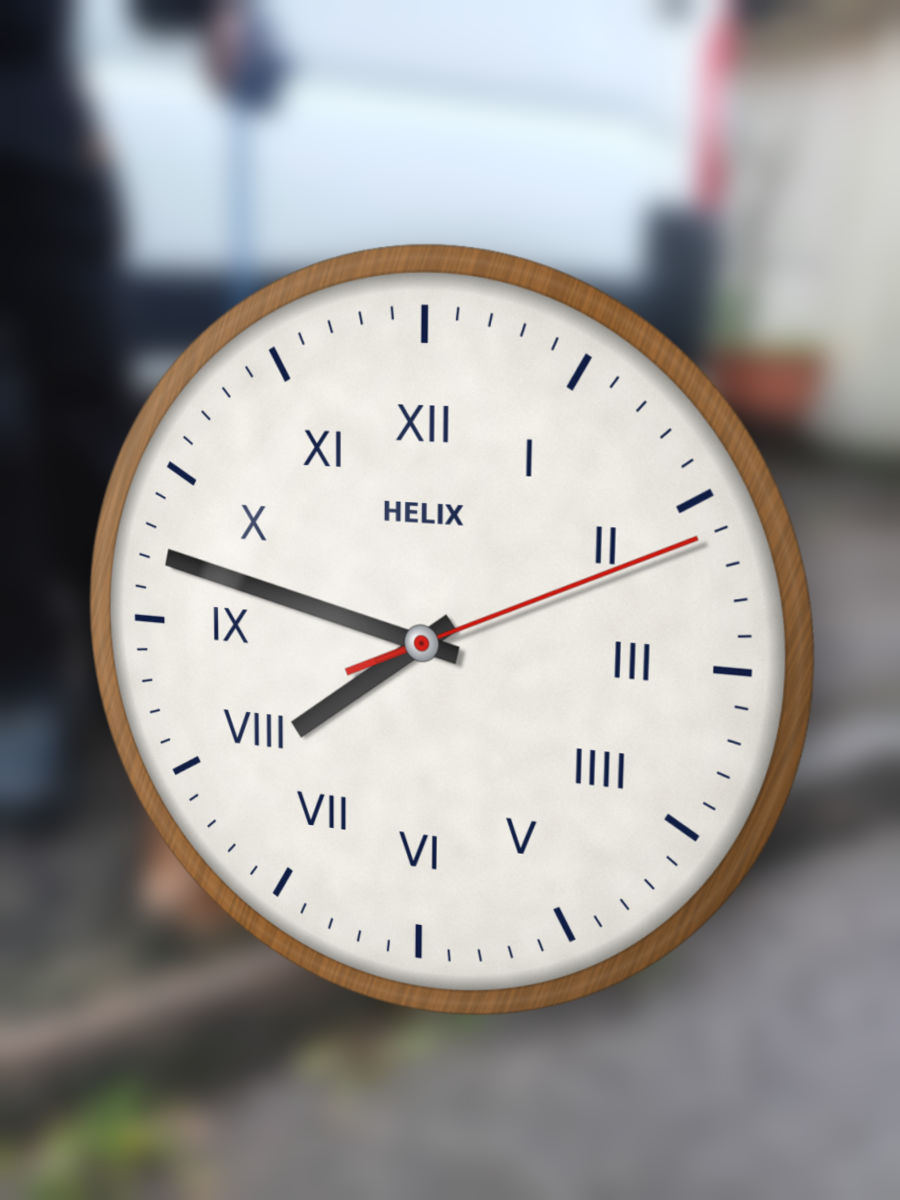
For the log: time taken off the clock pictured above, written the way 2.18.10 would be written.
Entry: 7.47.11
